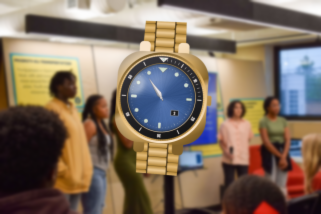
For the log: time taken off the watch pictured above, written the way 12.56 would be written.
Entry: 10.54
